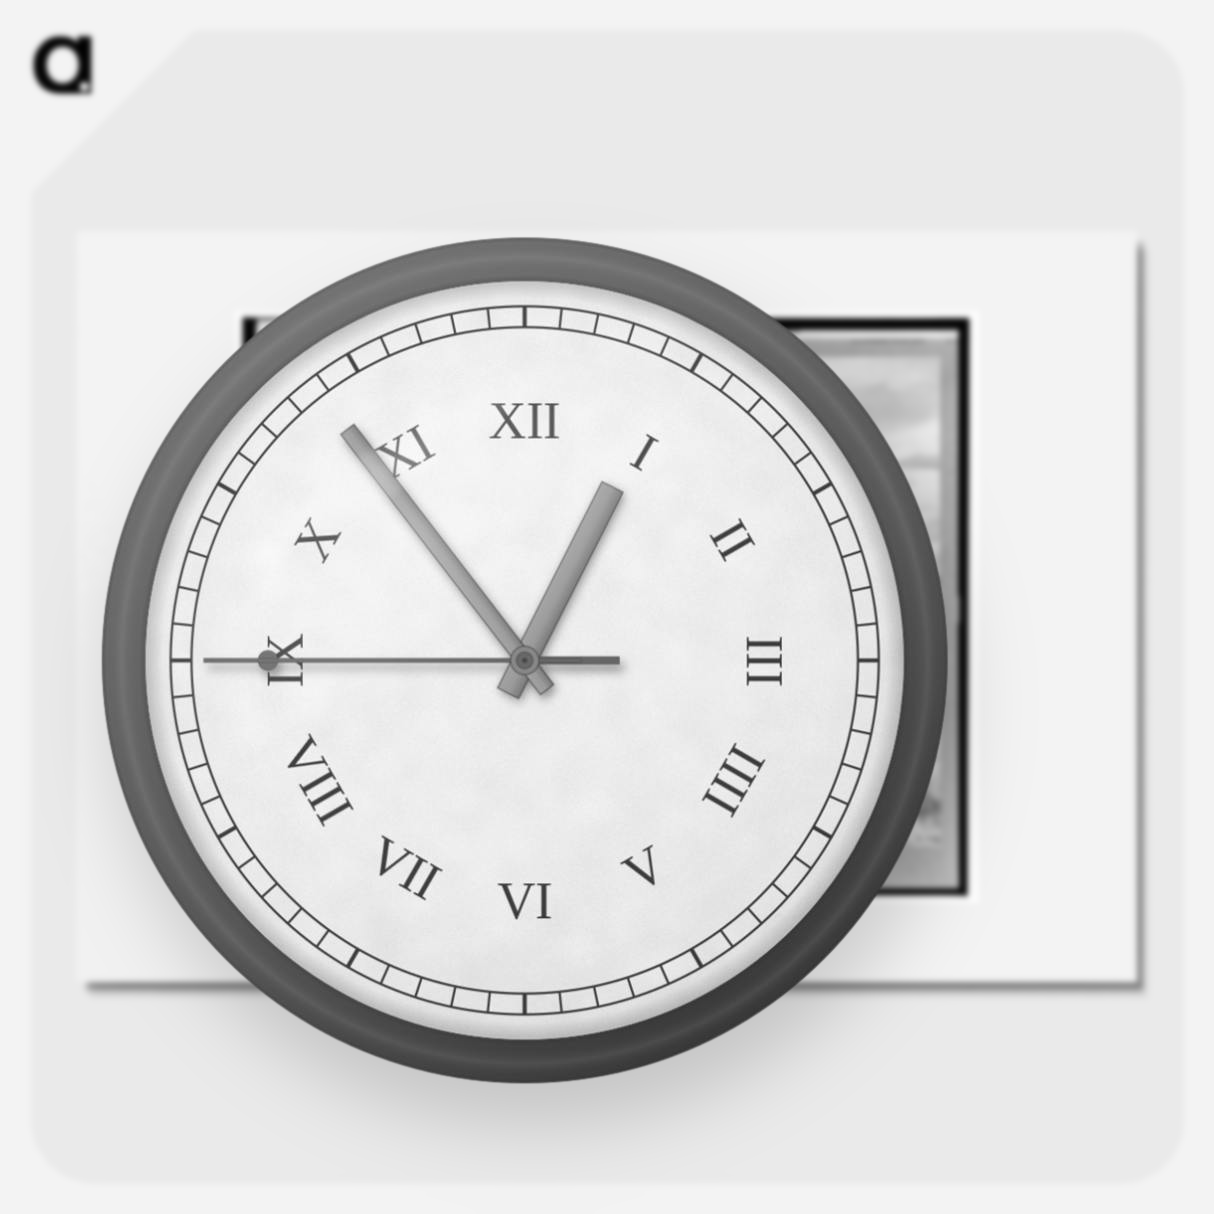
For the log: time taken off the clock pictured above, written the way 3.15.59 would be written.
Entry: 12.53.45
